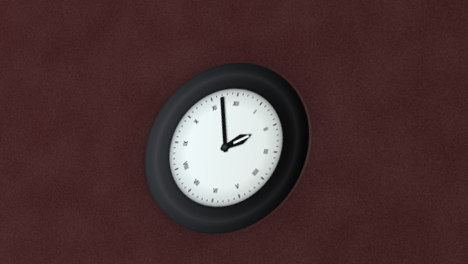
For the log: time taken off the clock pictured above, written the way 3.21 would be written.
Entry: 1.57
